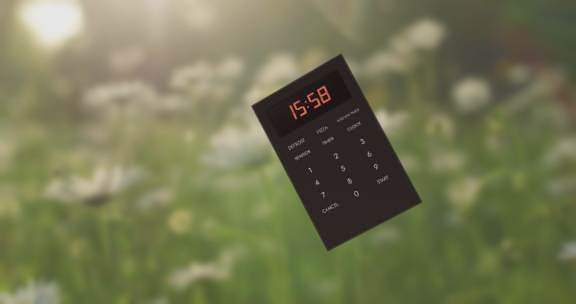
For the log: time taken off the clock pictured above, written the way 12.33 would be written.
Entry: 15.58
